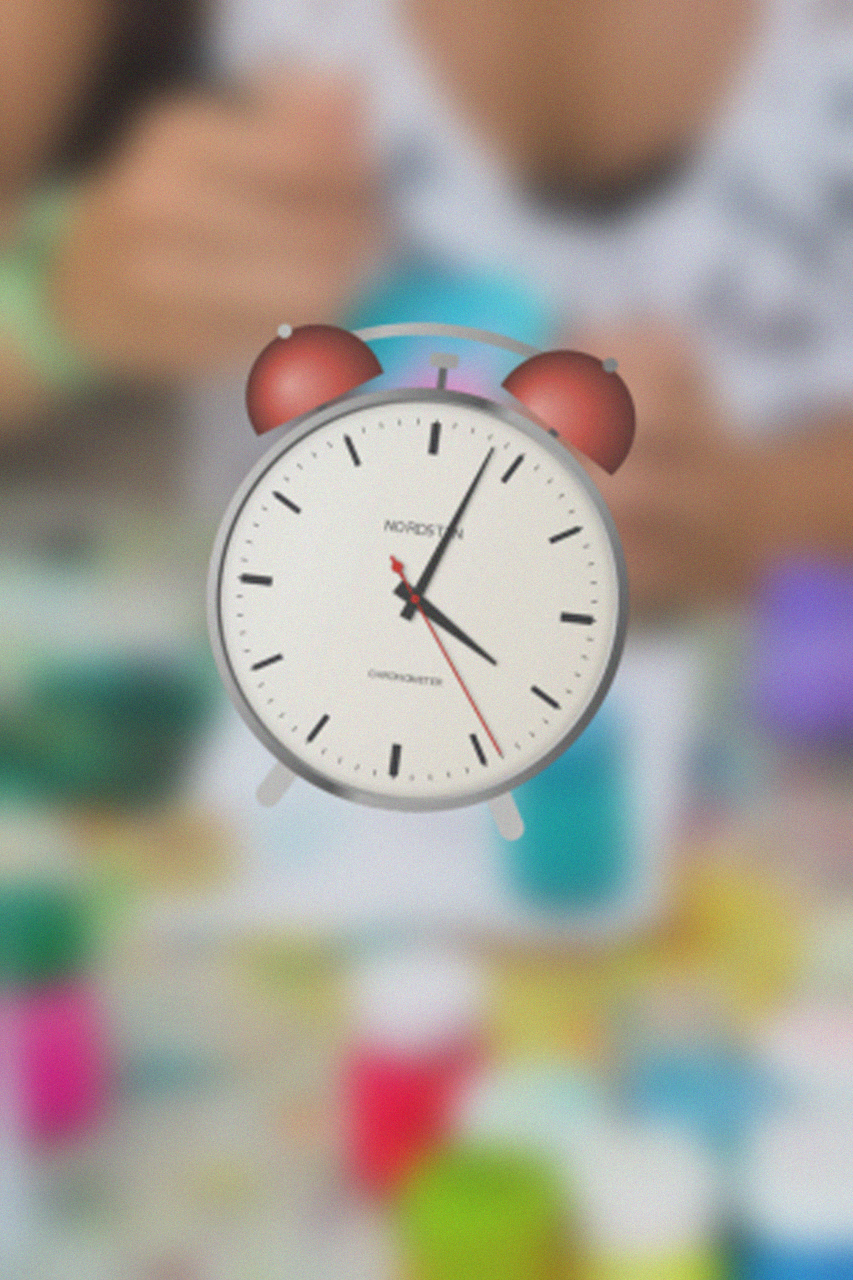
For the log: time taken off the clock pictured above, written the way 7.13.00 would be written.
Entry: 4.03.24
